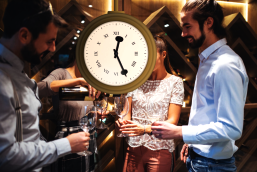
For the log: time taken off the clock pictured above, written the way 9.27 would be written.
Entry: 12.26
